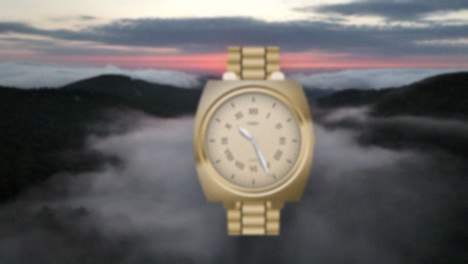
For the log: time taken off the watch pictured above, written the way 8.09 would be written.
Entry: 10.26
